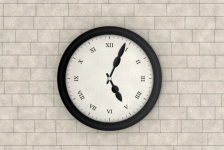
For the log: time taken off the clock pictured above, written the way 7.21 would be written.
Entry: 5.04
